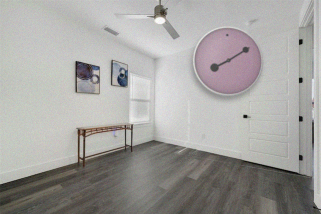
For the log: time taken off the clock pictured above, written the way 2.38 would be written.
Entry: 8.10
